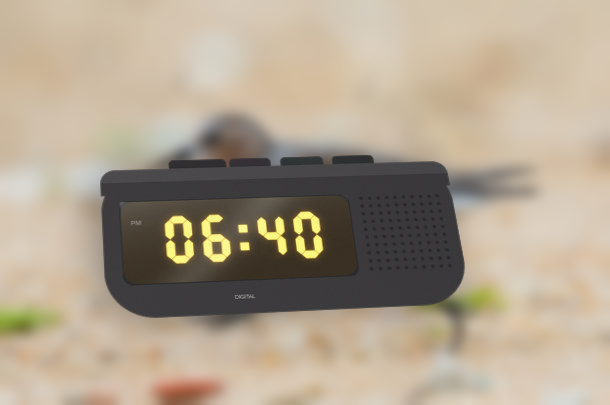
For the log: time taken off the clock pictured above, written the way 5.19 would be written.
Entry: 6.40
